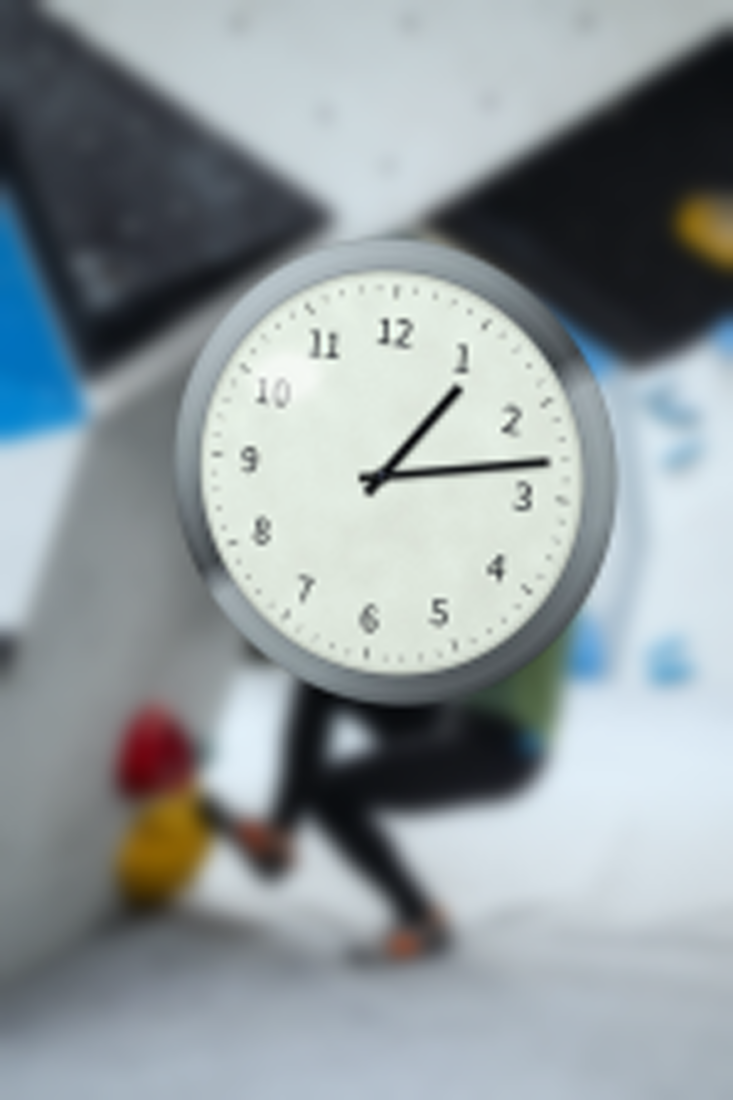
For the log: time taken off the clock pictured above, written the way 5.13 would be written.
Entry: 1.13
